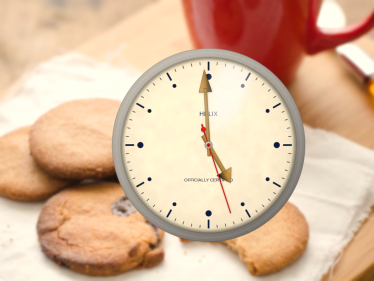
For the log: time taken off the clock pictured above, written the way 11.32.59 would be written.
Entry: 4.59.27
